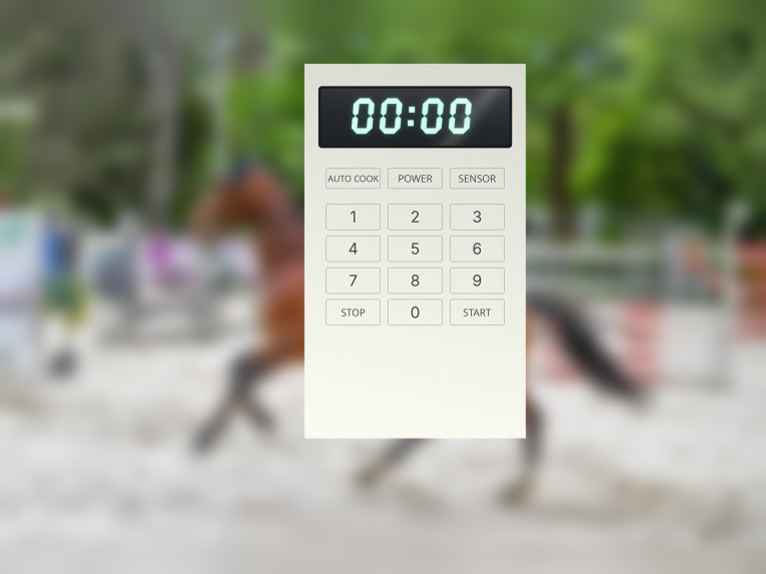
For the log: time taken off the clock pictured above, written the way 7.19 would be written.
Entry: 0.00
